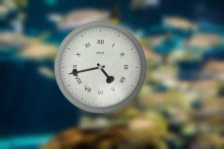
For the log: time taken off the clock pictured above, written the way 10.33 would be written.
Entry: 4.43
